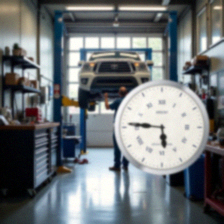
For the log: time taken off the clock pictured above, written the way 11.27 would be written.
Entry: 5.46
